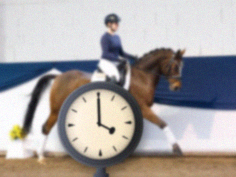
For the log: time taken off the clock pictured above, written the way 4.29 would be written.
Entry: 4.00
